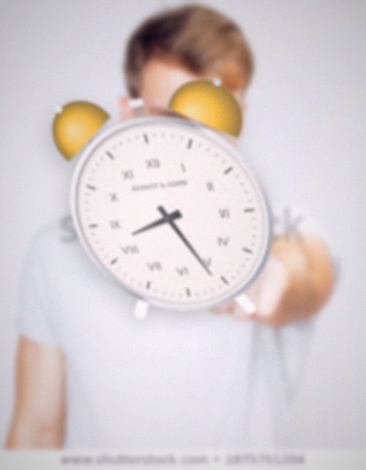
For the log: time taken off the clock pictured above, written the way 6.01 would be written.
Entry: 8.26
